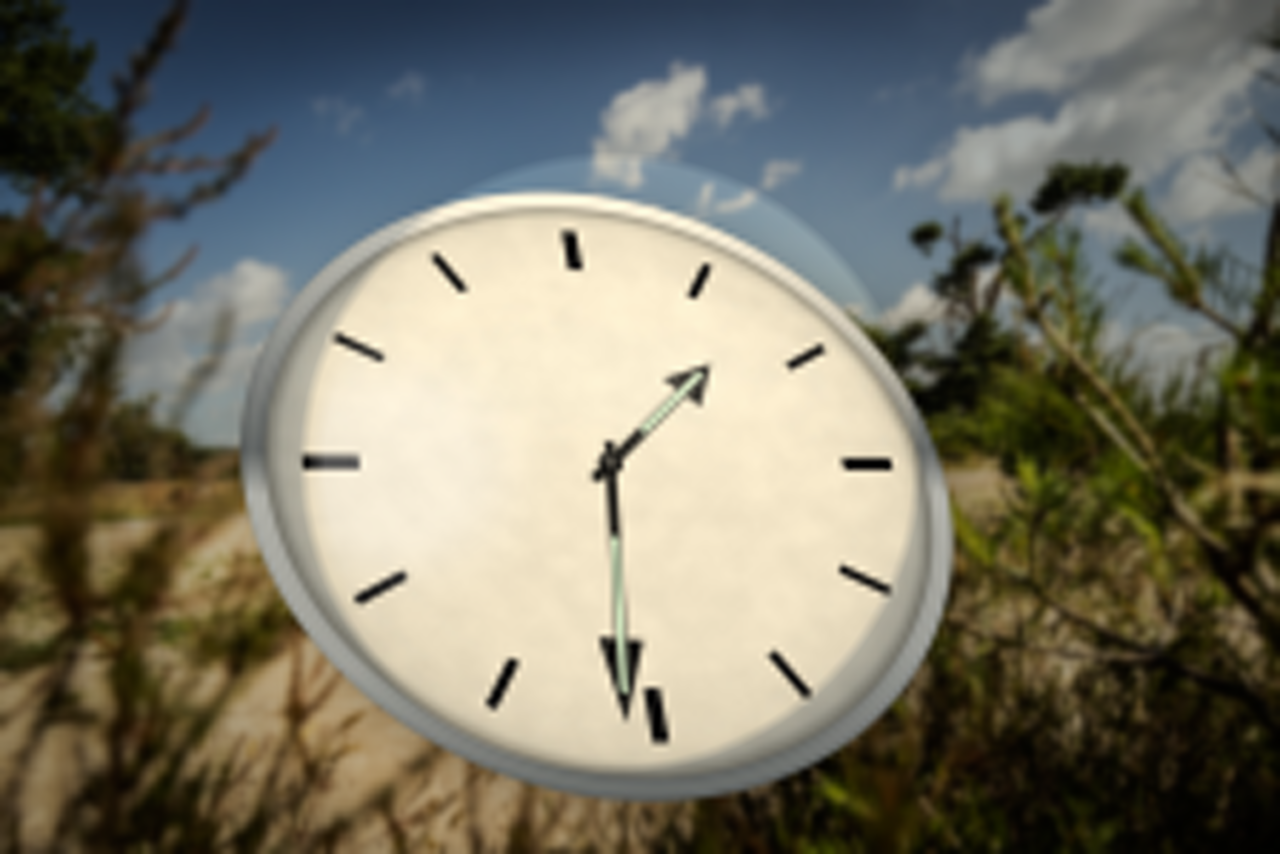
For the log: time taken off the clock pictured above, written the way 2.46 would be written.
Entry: 1.31
